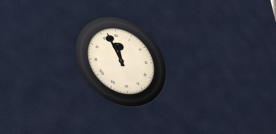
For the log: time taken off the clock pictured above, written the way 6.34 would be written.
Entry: 11.57
